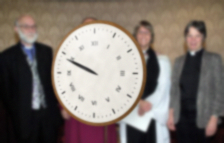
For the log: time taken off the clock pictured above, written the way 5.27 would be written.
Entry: 9.49
